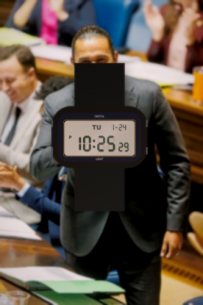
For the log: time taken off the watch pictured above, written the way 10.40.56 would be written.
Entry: 10.25.29
